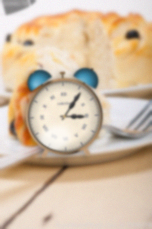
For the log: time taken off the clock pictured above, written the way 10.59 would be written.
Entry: 3.06
